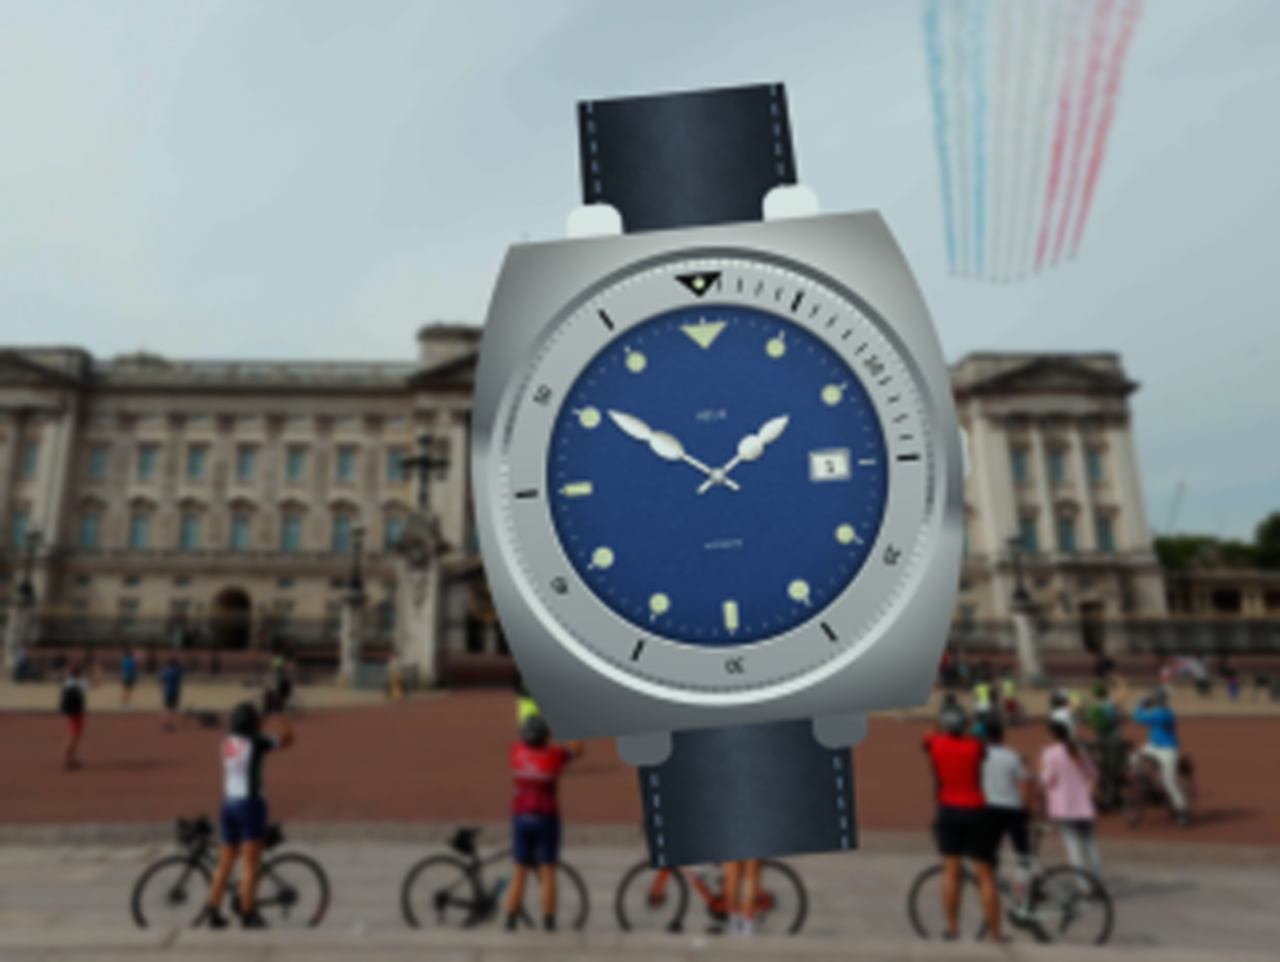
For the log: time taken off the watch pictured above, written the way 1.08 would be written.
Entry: 1.51
